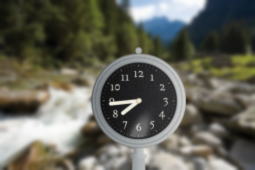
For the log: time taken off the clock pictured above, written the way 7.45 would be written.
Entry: 7.44
